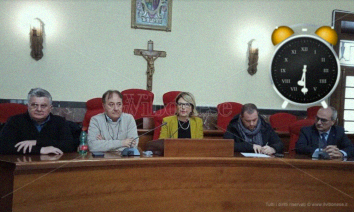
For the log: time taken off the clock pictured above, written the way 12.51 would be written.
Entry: 6.30
